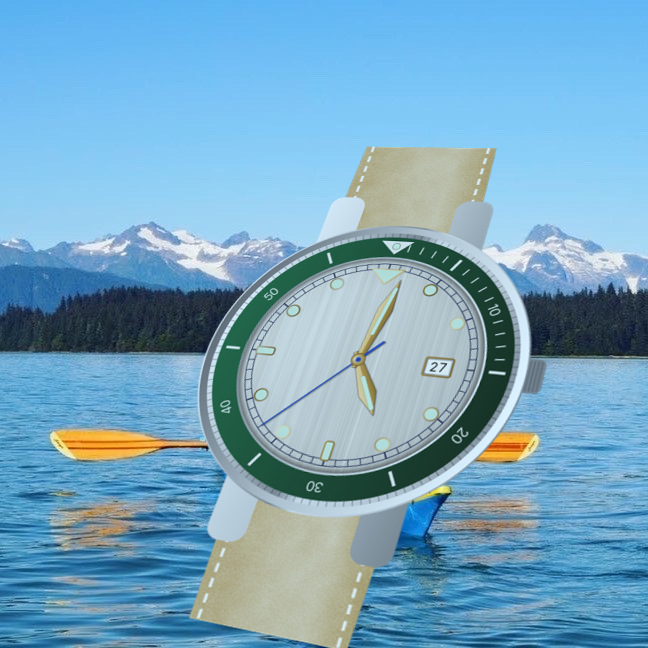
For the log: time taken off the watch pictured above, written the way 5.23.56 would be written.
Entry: 5.01.37
